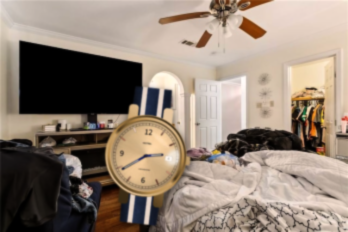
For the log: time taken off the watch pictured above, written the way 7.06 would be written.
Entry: 2.39
